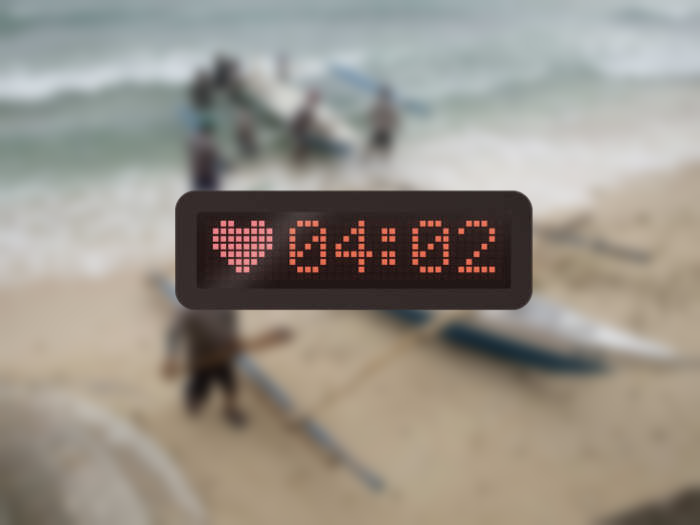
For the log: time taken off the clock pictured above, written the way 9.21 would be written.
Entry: 4.02
